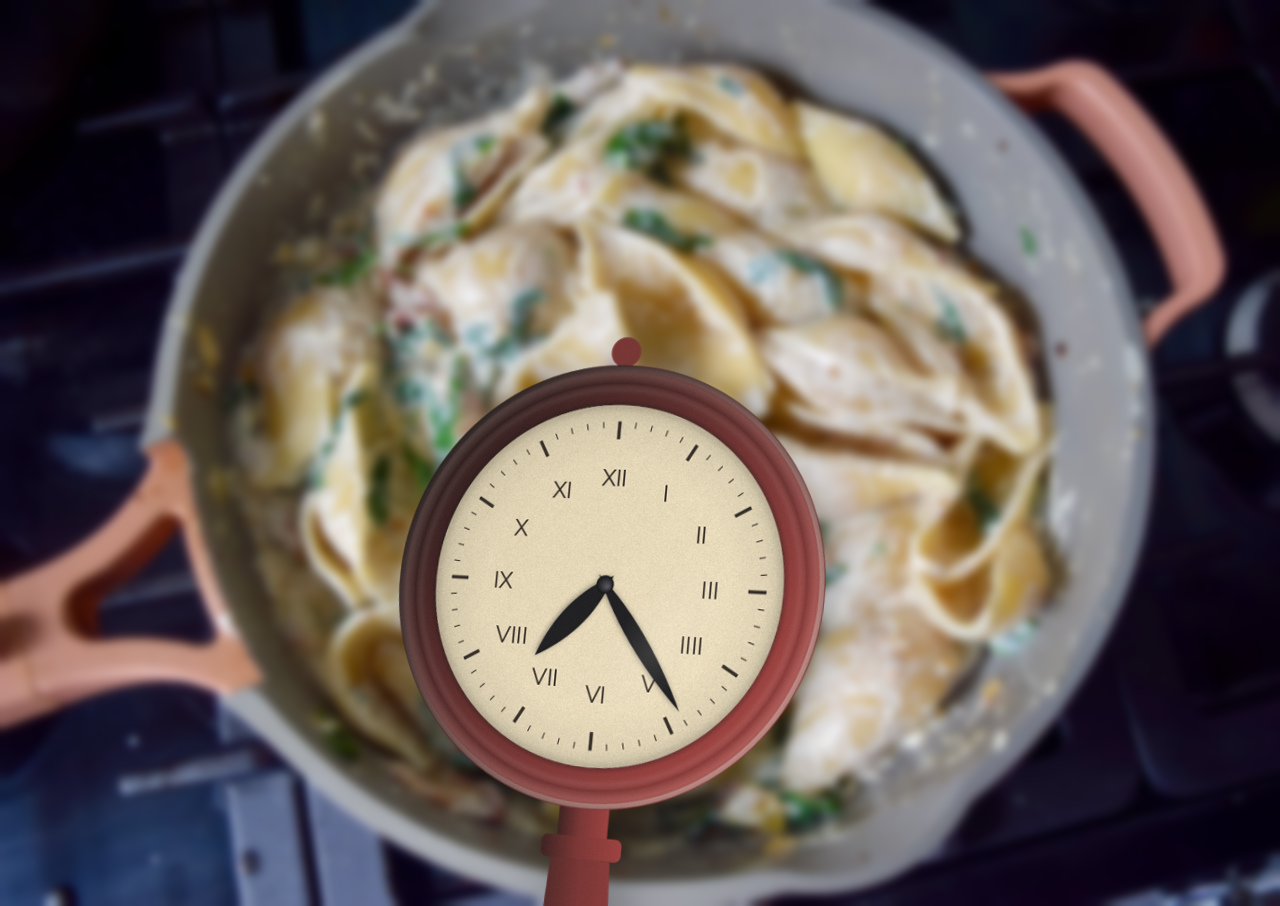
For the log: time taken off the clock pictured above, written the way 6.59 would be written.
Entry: 7.24
